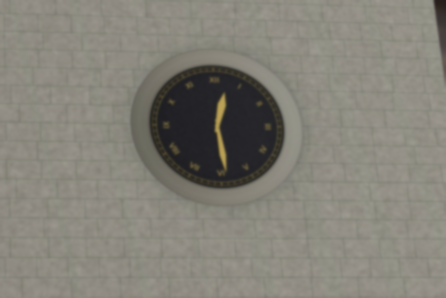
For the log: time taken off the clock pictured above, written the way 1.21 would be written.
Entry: 12.29
